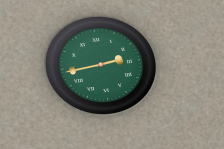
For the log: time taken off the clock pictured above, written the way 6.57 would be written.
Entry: 2.44
